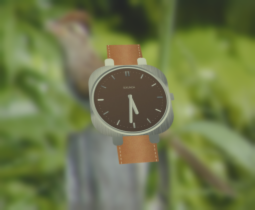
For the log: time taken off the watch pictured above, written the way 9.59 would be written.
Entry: 5.31
